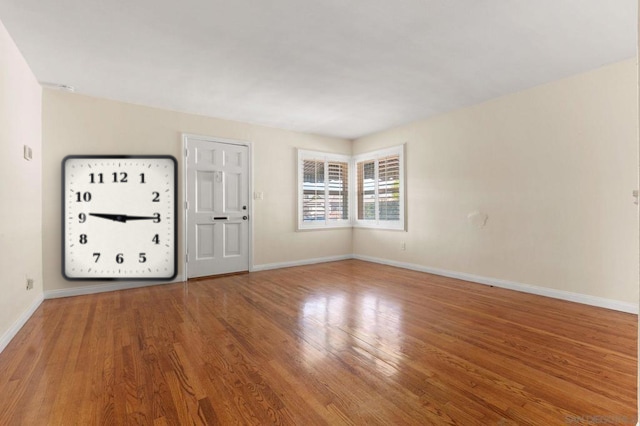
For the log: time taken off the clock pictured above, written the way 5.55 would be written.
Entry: 9.15
